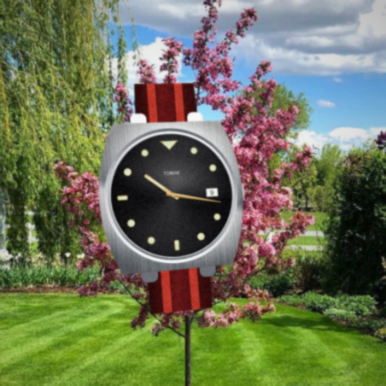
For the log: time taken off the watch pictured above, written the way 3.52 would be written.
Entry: 10.17
